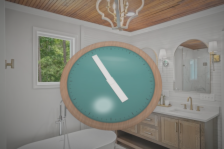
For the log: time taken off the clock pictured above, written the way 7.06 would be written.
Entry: 4.55
